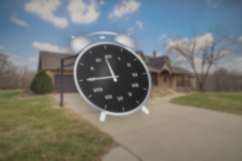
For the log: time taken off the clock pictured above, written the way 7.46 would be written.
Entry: 11.45
